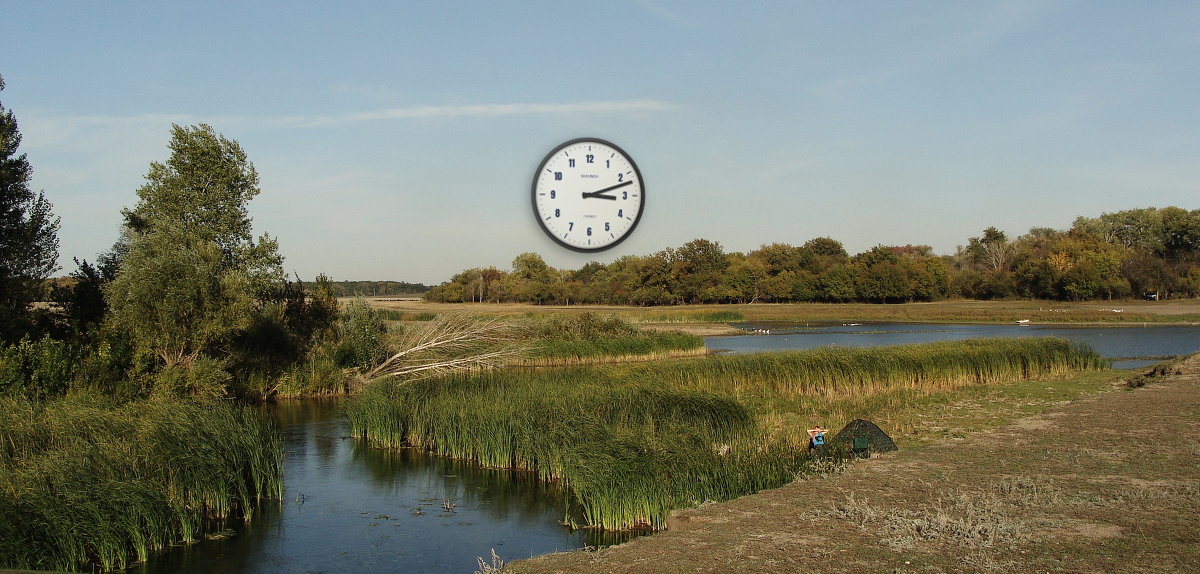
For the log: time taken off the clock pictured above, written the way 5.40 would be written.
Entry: 3.12
